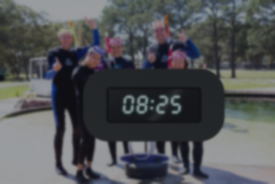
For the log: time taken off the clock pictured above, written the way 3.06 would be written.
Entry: 8.25
